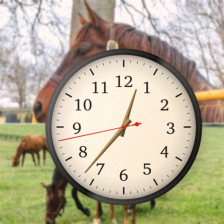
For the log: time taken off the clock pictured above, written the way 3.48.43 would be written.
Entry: 12.36.43
